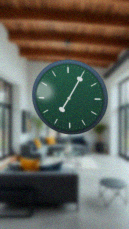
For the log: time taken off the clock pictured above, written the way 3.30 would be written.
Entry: 7.05
